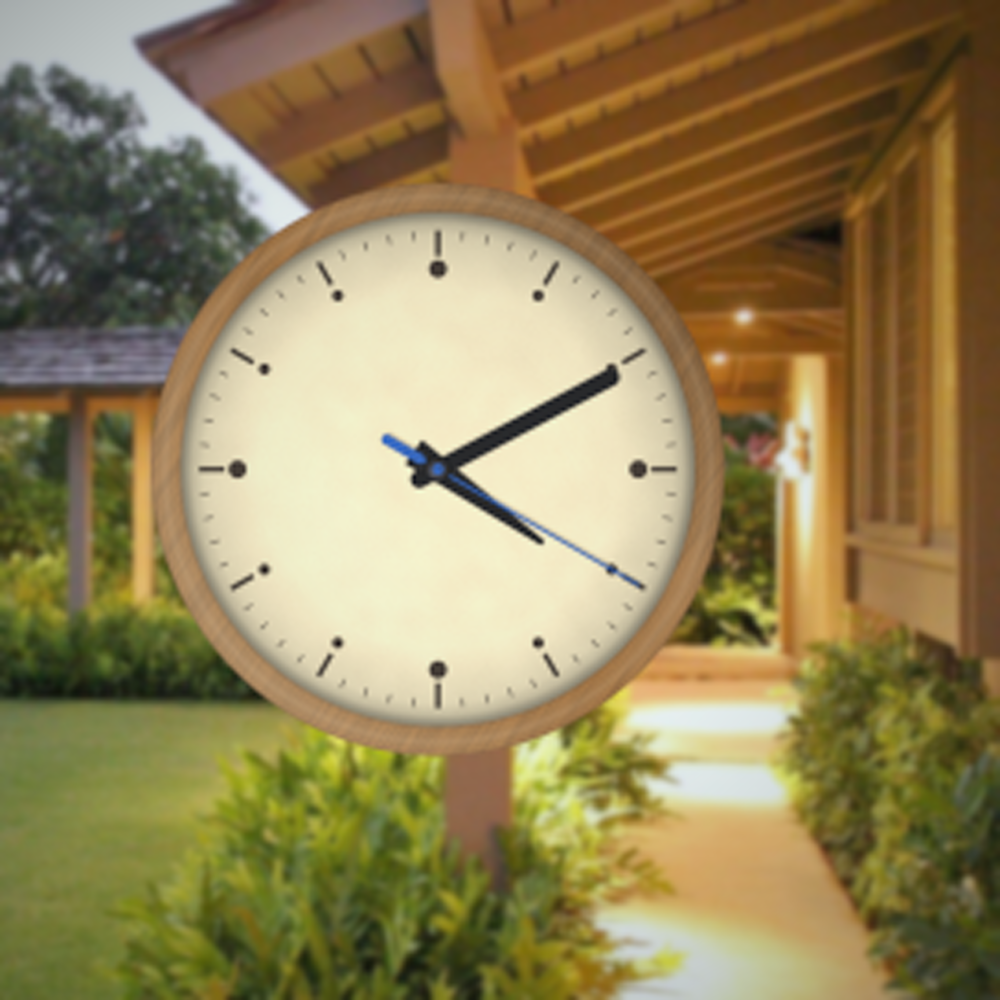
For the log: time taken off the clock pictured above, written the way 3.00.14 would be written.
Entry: 4.10.20
